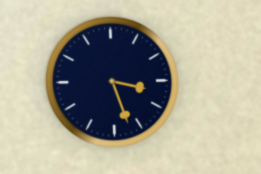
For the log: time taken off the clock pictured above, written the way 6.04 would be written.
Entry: 3.27
